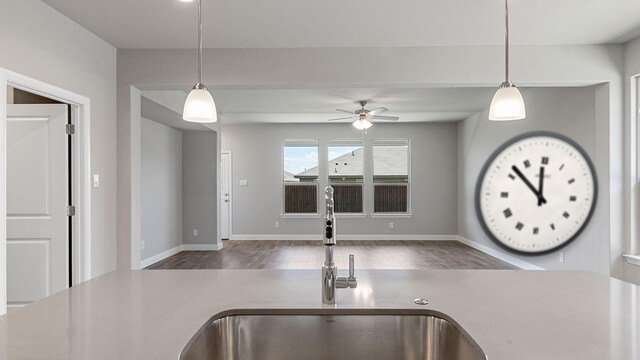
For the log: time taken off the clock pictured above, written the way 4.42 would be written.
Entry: 11.52
